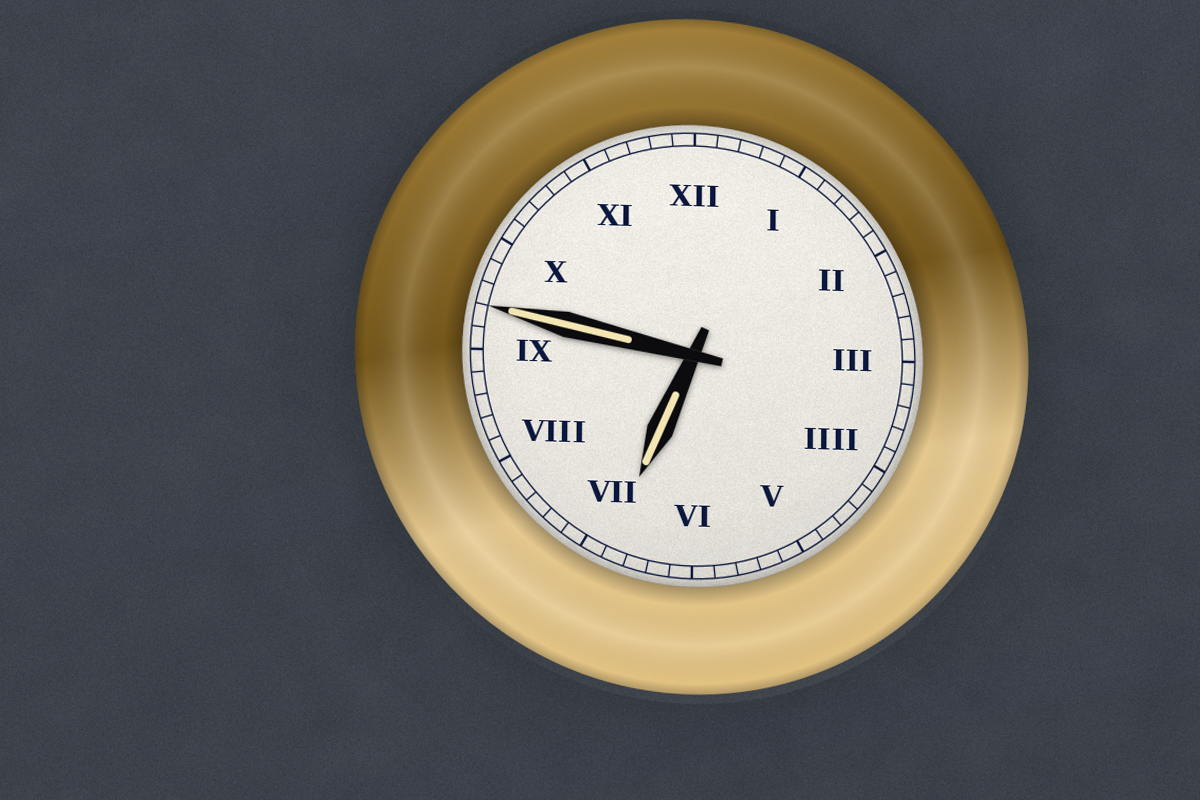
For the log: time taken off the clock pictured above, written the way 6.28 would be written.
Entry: 6.47
